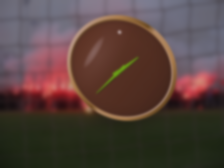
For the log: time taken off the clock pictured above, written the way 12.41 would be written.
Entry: 1.37
